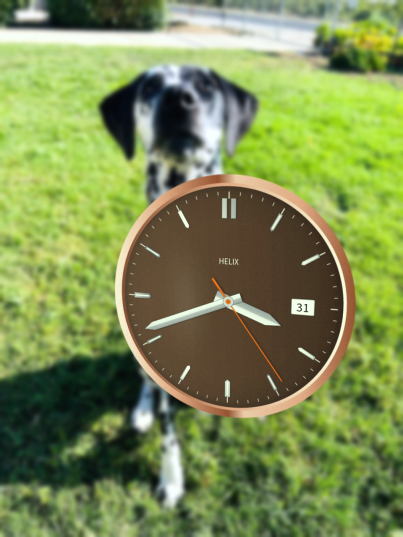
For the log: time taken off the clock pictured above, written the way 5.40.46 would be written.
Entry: 3.41.24
